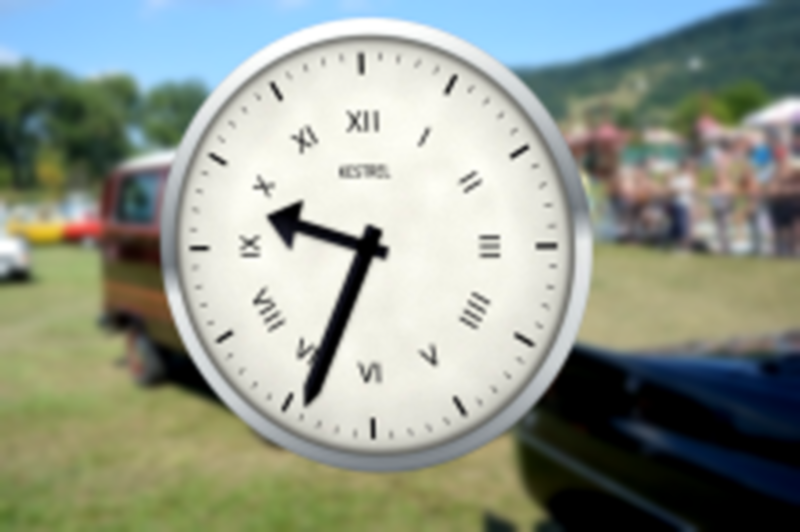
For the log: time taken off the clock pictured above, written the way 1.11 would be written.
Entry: 9.34
